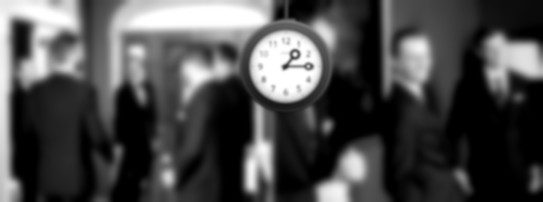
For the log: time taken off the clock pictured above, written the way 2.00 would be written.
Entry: 1.15
